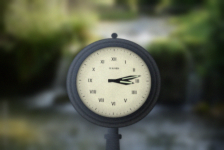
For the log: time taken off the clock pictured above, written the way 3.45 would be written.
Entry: 3.13
